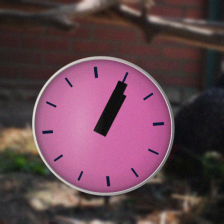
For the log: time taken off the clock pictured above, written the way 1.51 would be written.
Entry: 1.05
